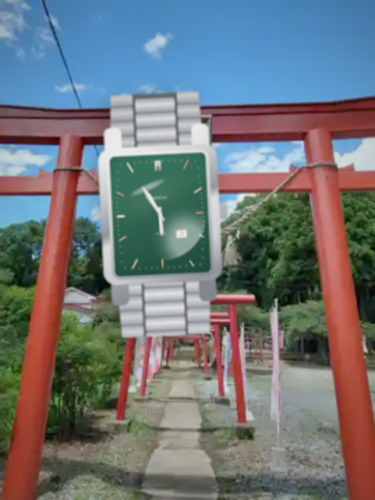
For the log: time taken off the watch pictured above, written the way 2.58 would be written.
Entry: 5.55
